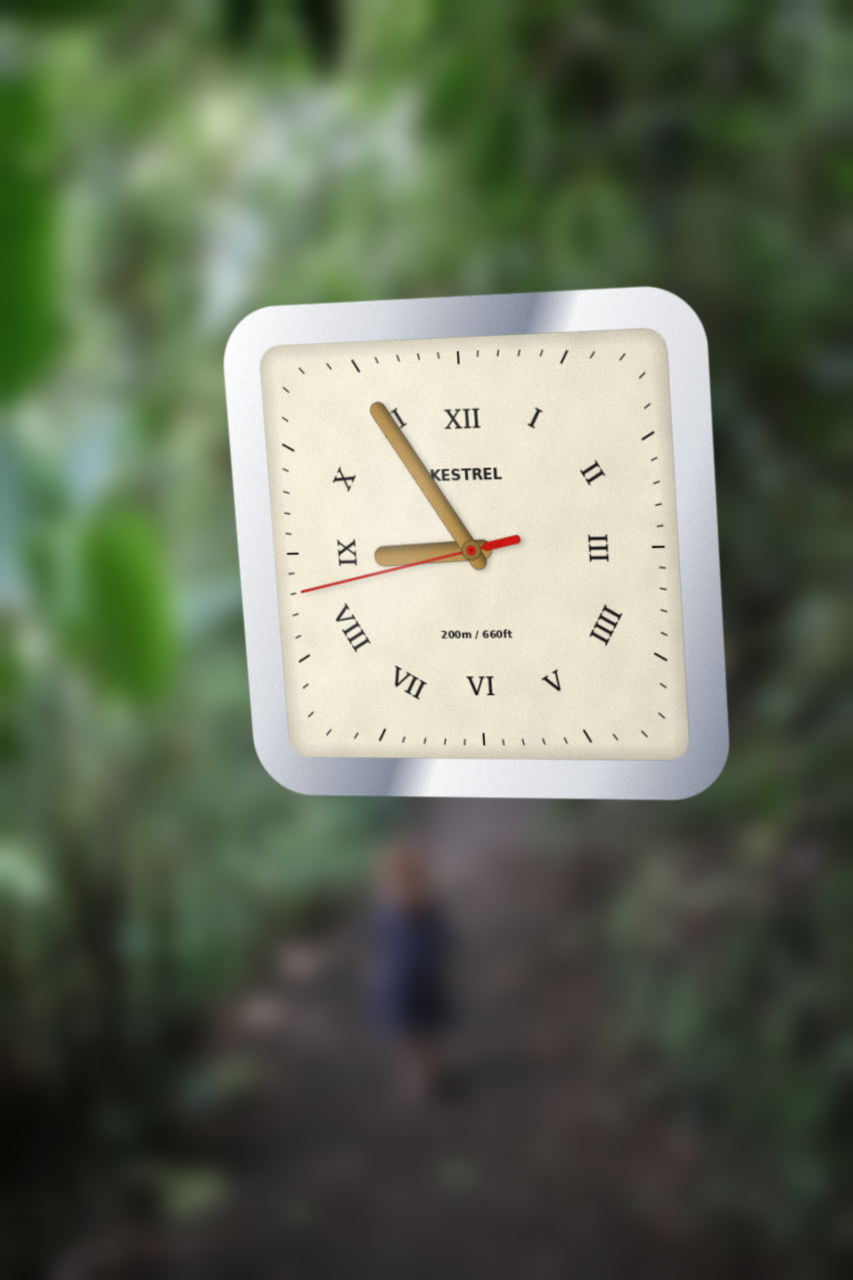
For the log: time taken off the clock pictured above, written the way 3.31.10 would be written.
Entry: 8.54.43
